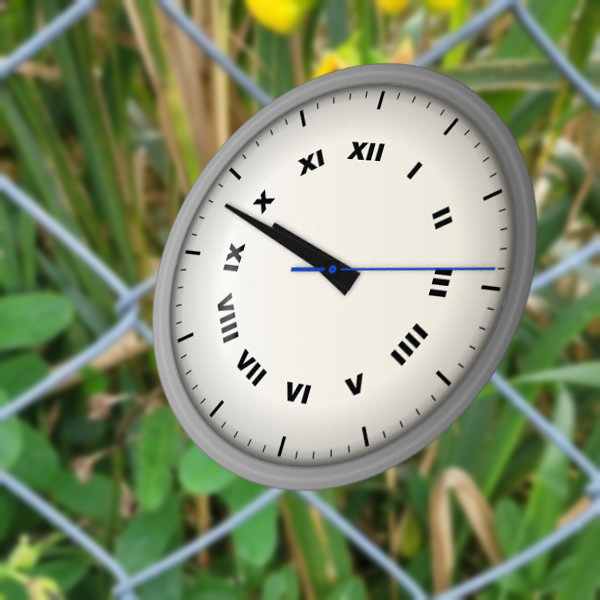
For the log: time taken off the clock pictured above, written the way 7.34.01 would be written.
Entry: 9.48.14
